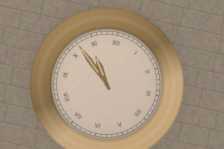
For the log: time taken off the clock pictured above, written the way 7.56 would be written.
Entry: 10.52
